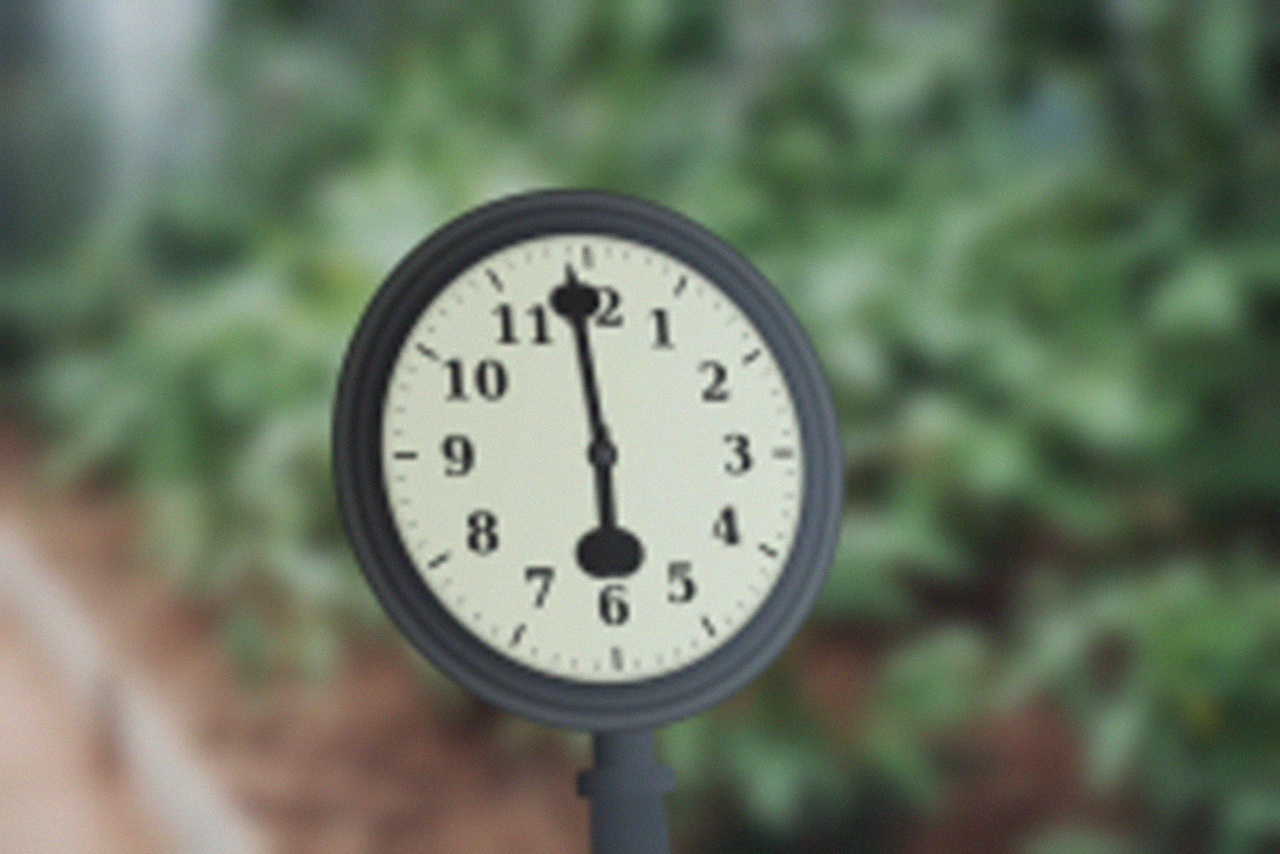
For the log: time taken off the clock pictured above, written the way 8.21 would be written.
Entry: 5.59
